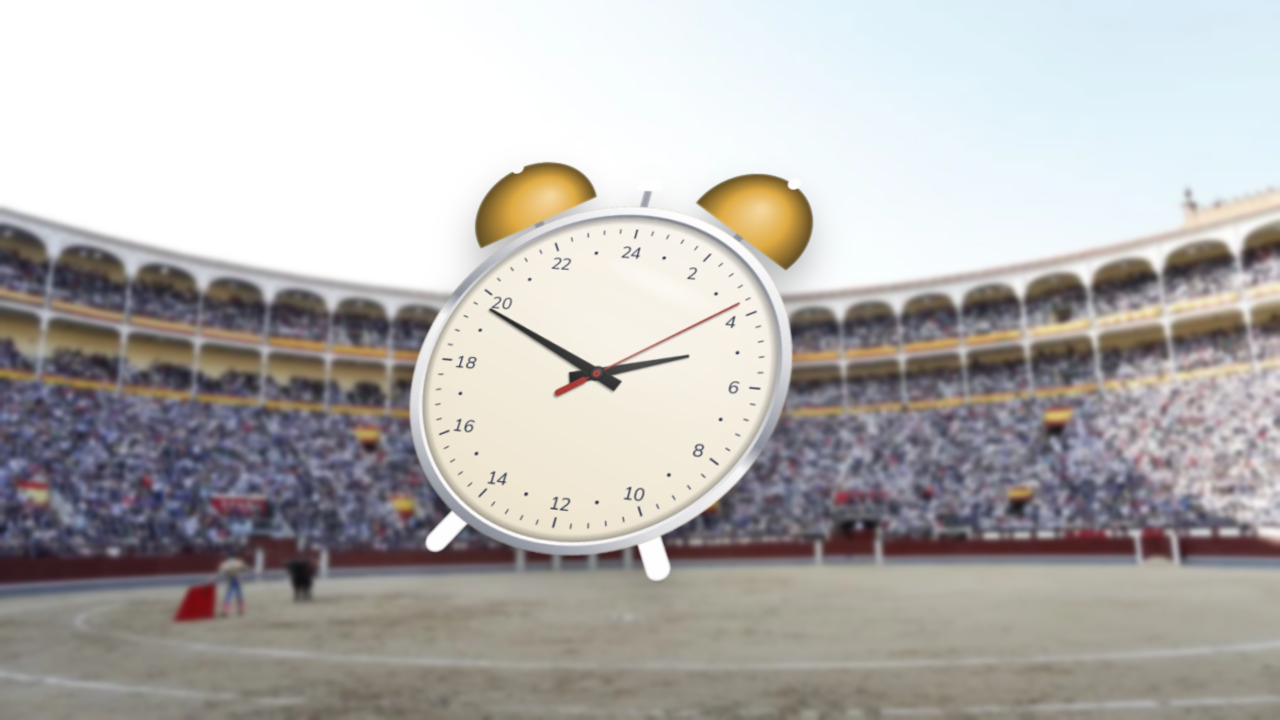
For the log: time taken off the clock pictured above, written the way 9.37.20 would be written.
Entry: 4.49.09
